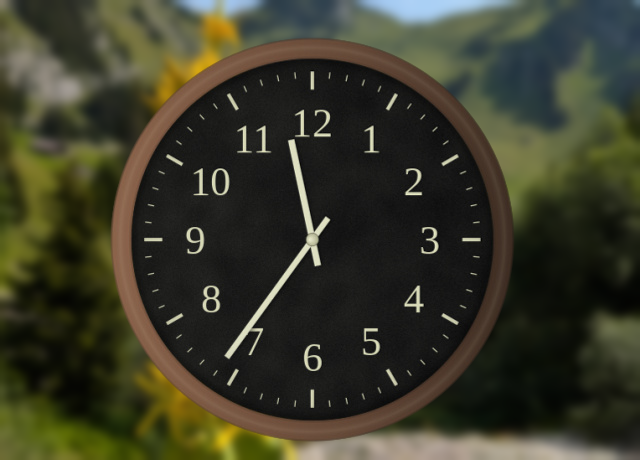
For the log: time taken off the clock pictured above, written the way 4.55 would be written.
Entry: 11.36
